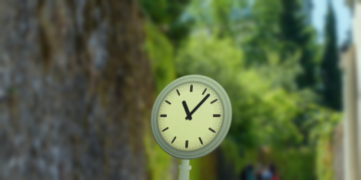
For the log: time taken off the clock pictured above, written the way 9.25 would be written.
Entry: 11.07
